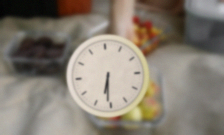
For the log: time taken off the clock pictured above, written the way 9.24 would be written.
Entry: 6.31
